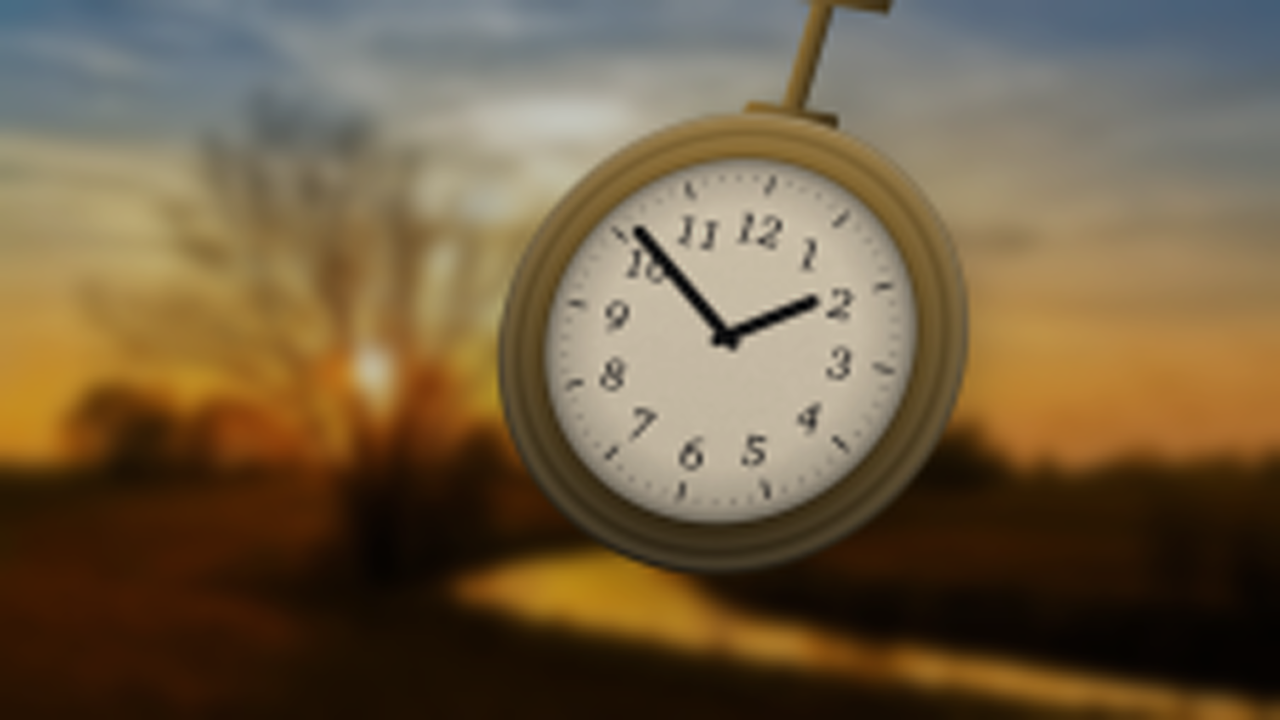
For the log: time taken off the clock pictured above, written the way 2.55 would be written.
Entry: 1.51
